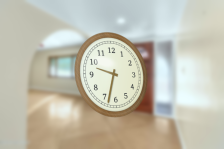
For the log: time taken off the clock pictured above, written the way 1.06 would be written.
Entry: 9.33
